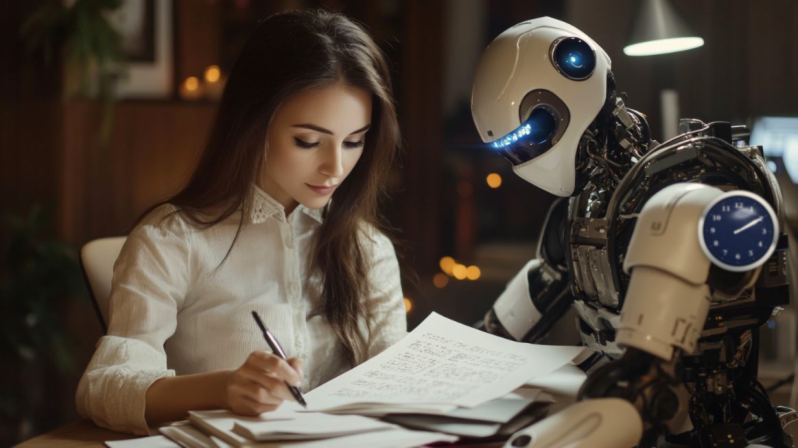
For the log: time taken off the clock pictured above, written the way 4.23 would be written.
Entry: 2.10
